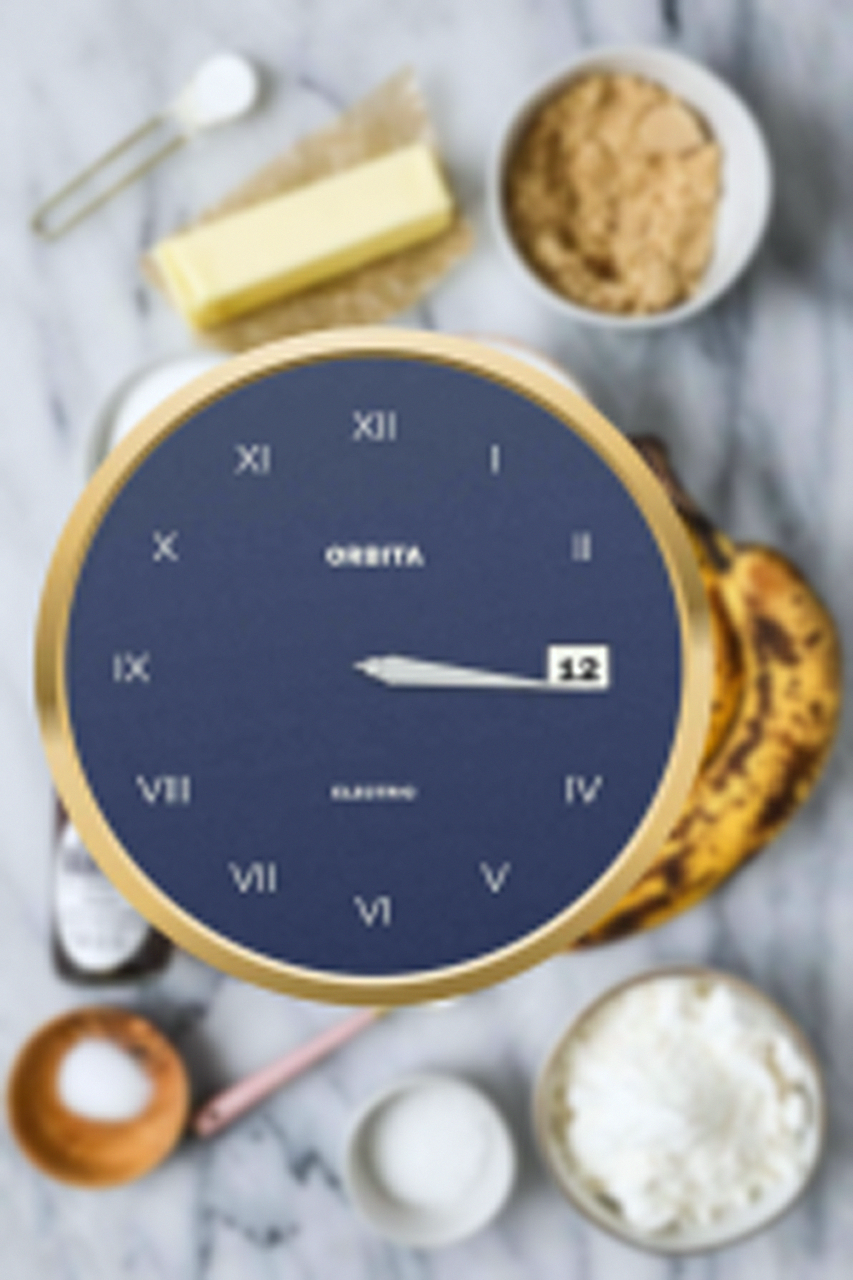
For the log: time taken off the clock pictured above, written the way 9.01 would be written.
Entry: 3.16
